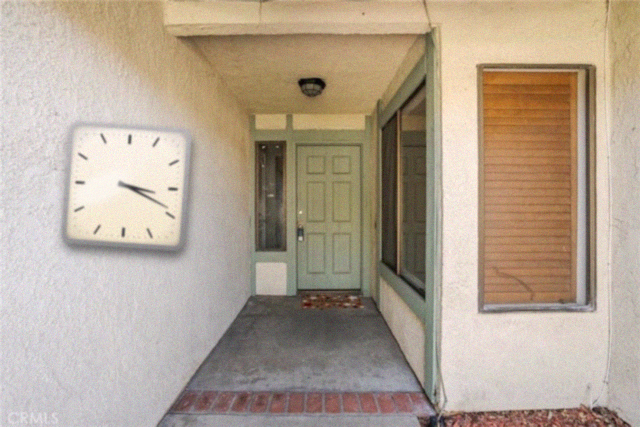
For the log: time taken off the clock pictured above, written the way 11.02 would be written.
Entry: 3.19
